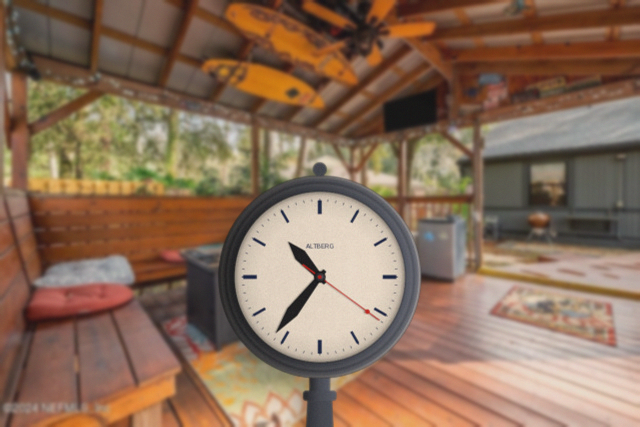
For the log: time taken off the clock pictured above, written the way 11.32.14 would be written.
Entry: 10.36.21
